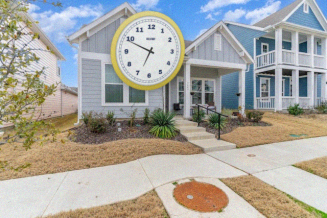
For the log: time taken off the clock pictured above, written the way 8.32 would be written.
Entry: 6.49
